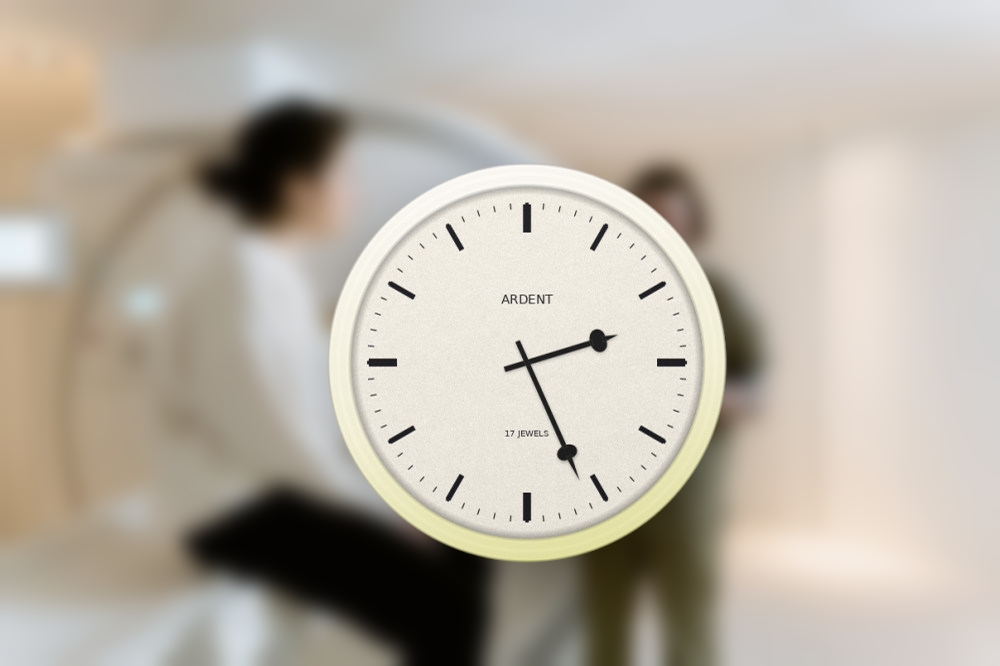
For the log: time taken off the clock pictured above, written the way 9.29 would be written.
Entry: 2.26
